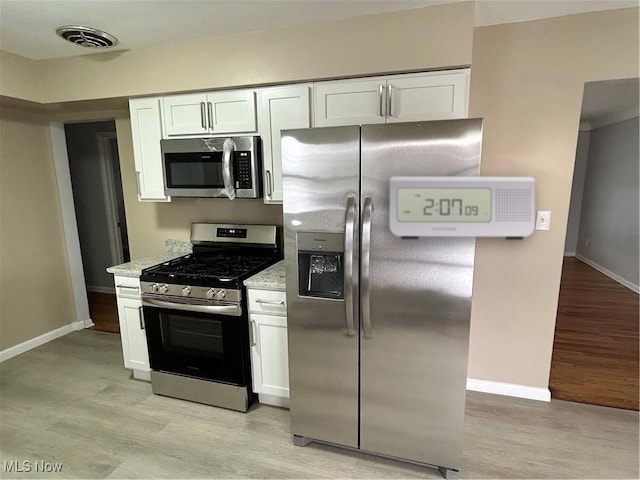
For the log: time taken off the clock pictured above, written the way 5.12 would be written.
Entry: 2.07
